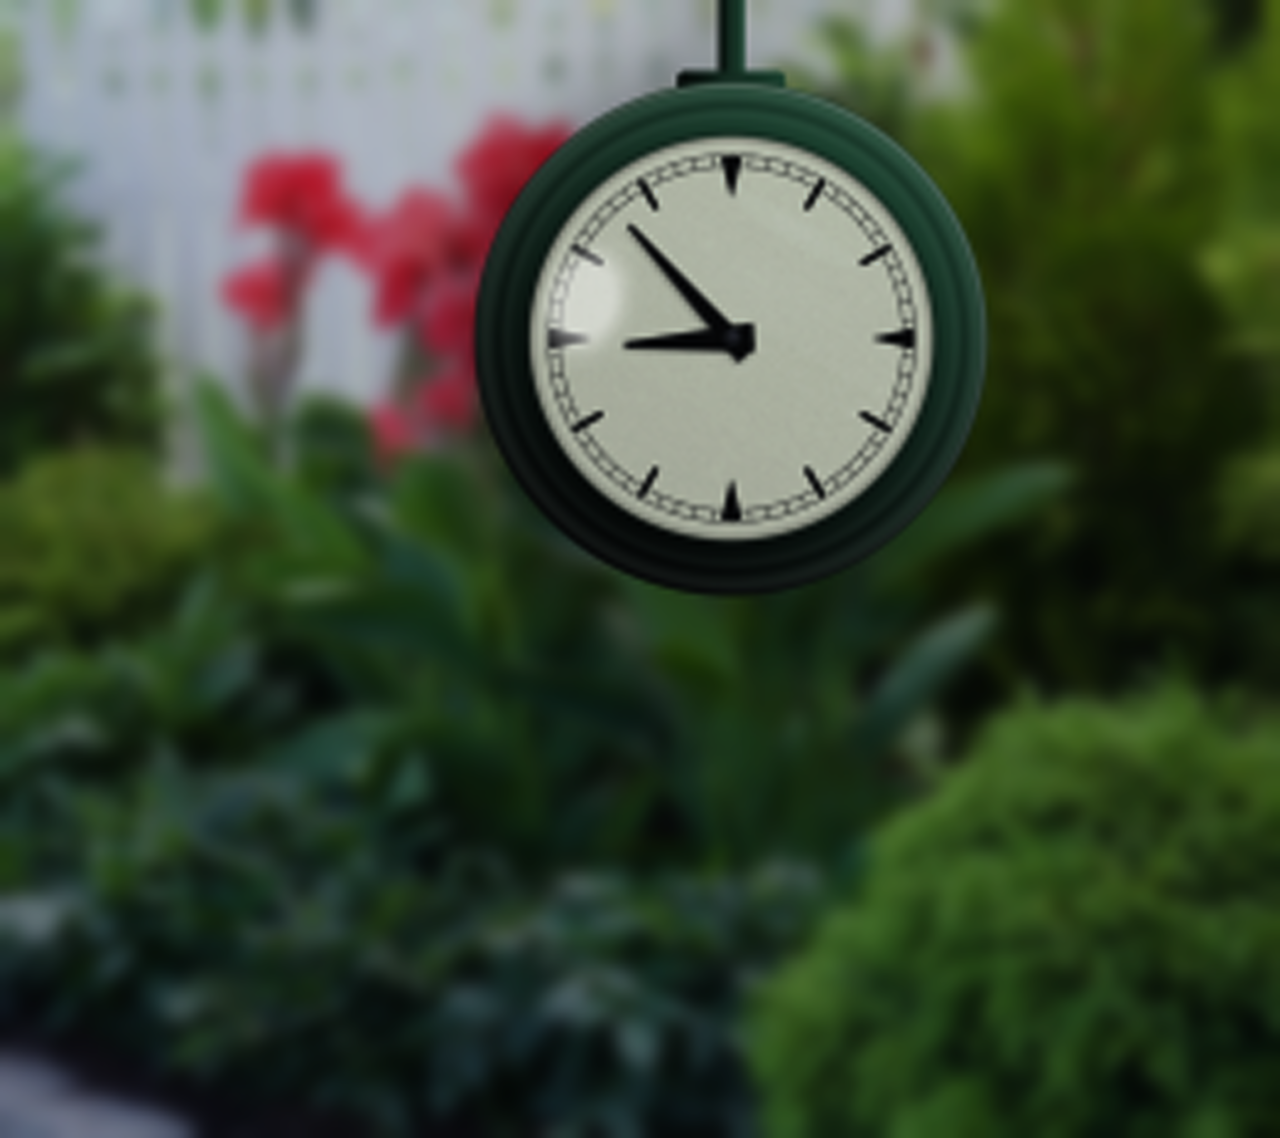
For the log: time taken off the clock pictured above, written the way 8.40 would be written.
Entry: 8.53
